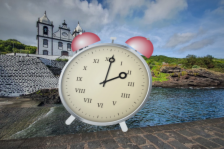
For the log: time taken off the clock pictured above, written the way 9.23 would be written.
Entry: 2.01
